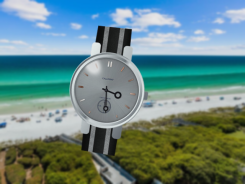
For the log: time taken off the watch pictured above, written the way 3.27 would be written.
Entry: 3.29
